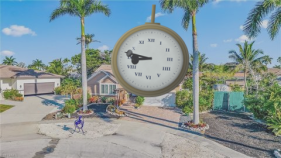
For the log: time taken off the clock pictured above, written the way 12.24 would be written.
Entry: 8.47
